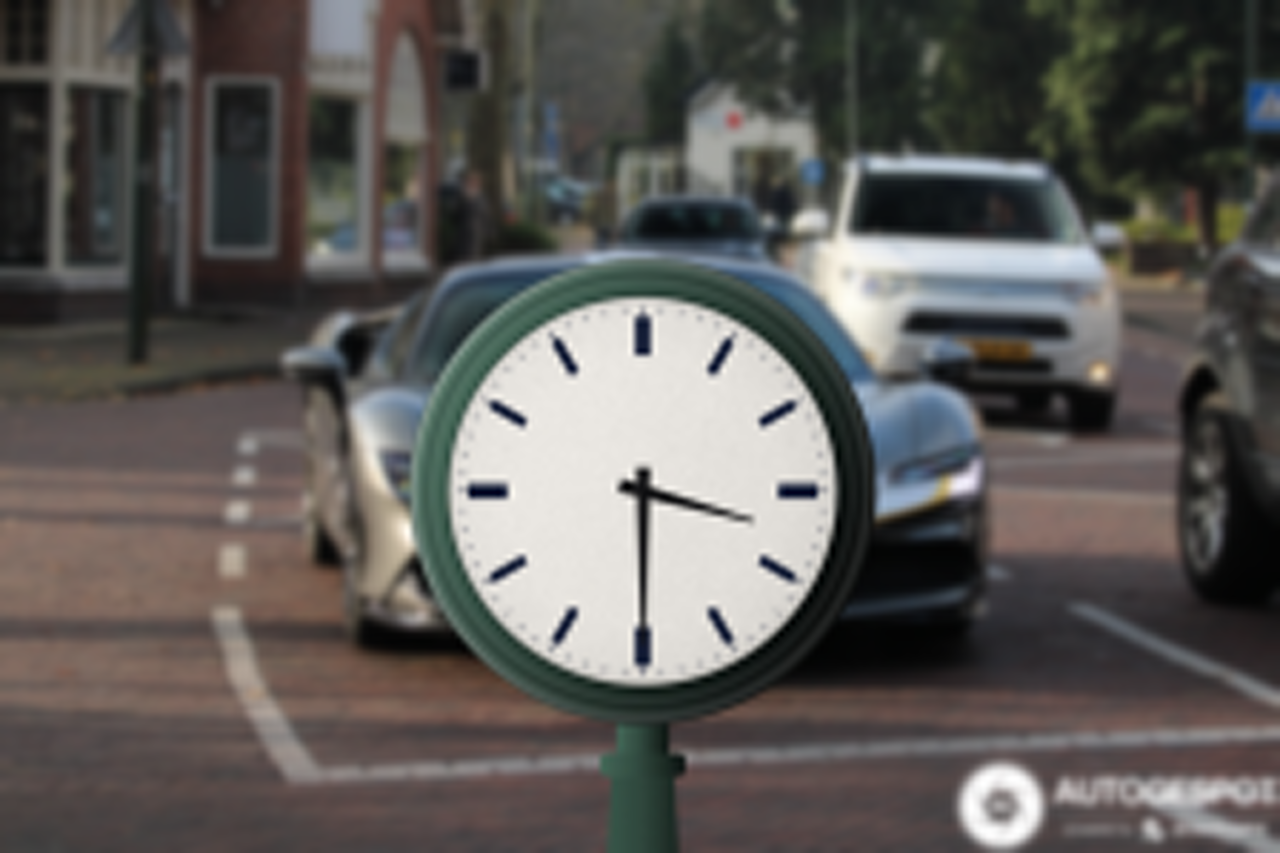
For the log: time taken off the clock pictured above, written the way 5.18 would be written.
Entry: 3.30
